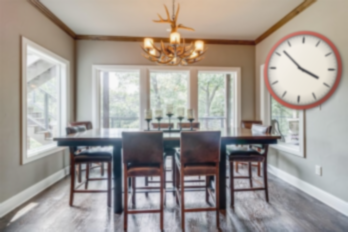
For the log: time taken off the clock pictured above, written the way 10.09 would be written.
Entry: 3.52
